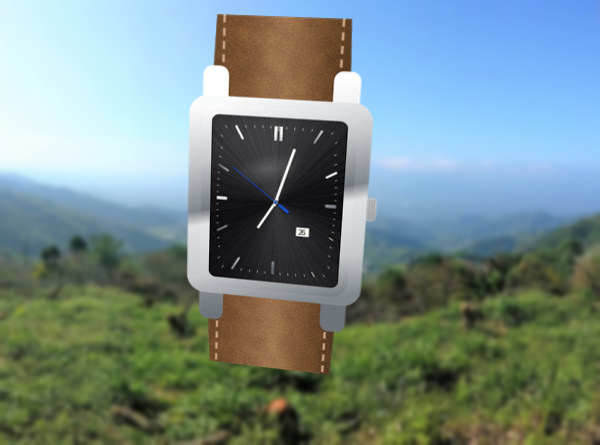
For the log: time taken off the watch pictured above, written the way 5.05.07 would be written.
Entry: 7.02.51
